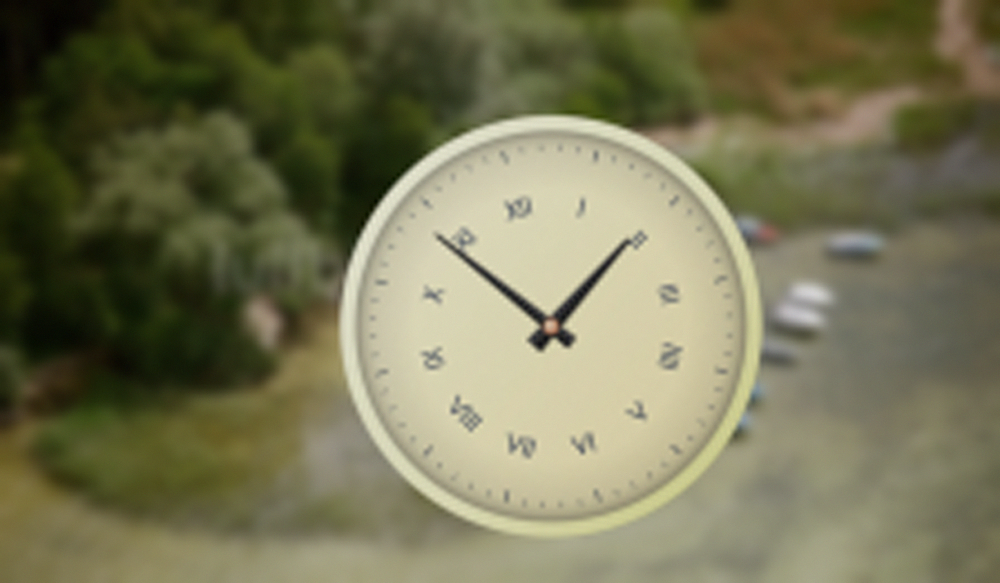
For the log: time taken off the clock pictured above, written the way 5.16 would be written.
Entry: 1.54
